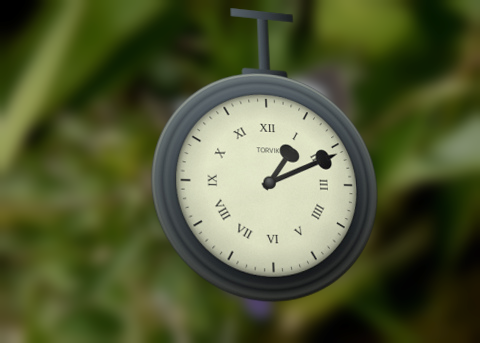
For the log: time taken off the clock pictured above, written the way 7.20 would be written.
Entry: 1.11
